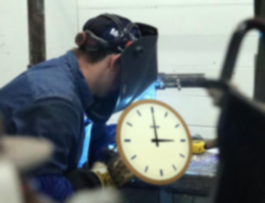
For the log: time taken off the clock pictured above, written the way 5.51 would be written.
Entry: 3.00
